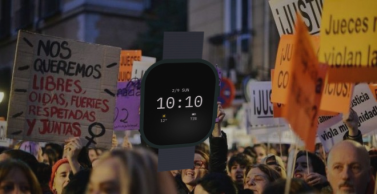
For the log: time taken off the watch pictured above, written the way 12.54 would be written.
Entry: 10.10
